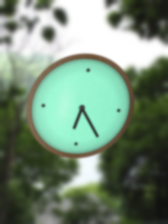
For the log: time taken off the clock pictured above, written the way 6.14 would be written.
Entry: 6.24
